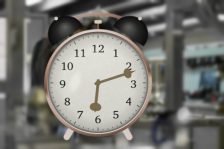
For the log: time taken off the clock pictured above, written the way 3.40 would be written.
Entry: 6.12
